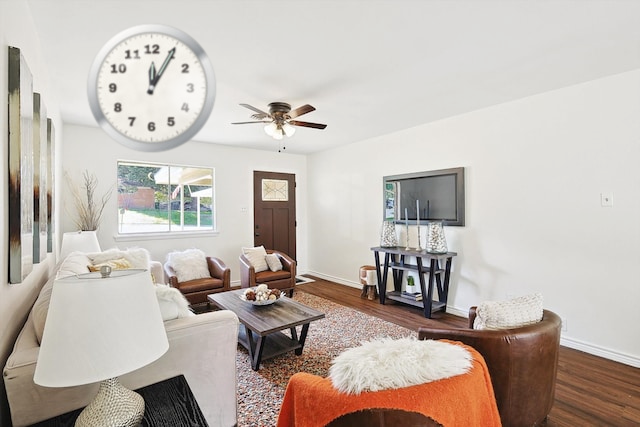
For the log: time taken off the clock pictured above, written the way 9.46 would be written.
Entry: 12.05
